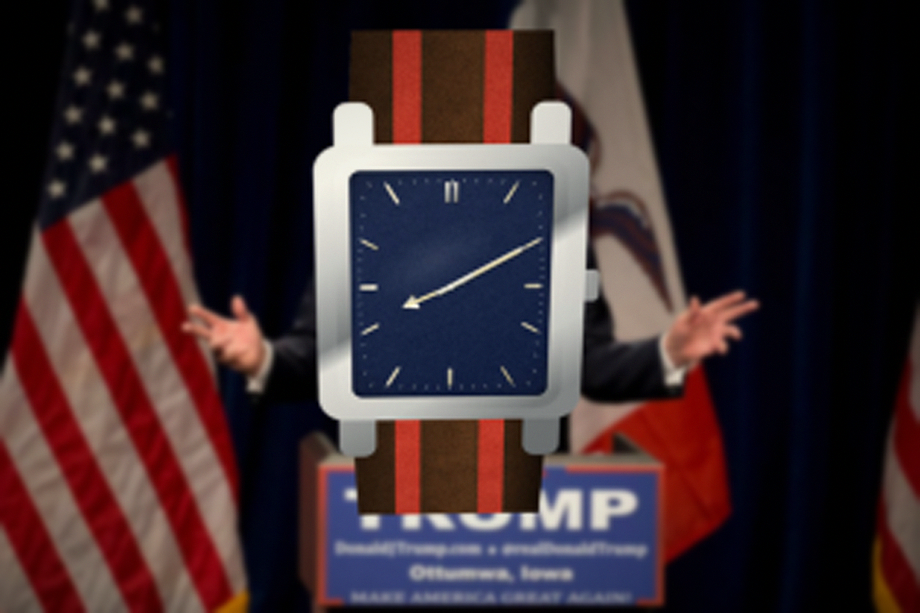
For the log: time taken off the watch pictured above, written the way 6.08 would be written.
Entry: 8.10
